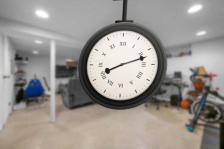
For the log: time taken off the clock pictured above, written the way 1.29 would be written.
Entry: 8.12
